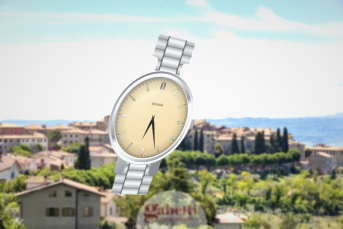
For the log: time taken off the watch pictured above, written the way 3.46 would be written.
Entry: 6.26
